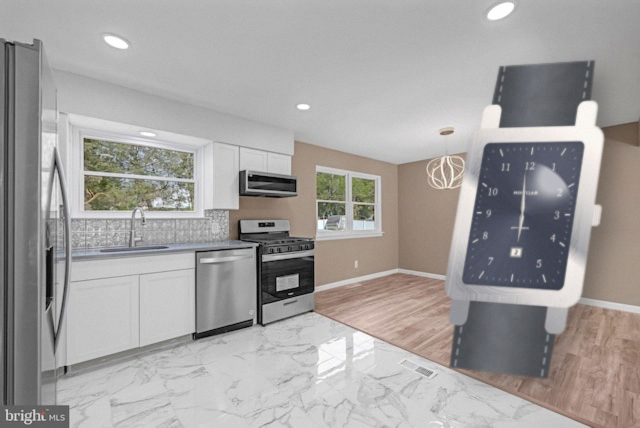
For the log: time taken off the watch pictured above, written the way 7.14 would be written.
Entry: 5.59
